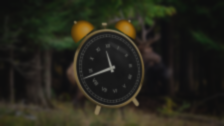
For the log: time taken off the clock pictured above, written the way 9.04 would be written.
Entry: 11.43
